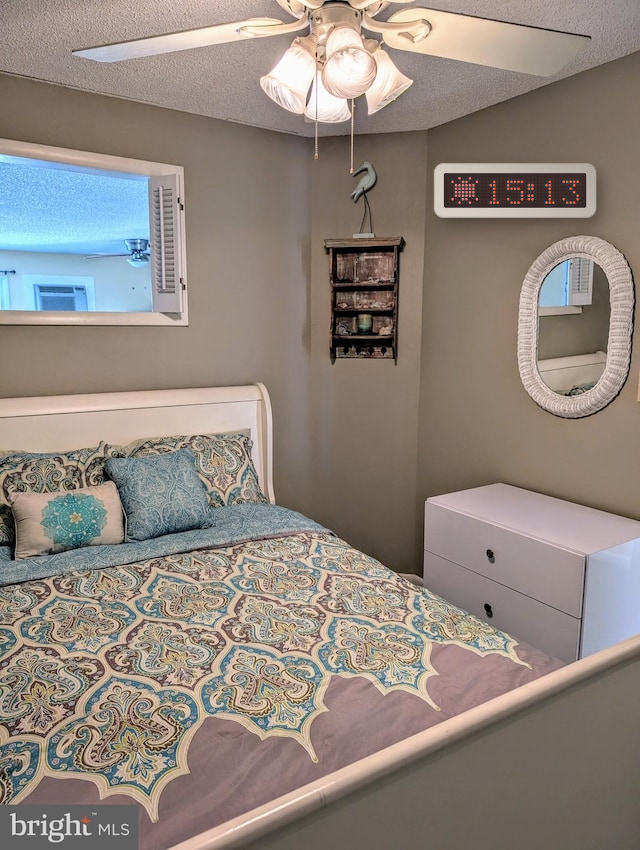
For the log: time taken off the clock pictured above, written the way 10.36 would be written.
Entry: 15.13
